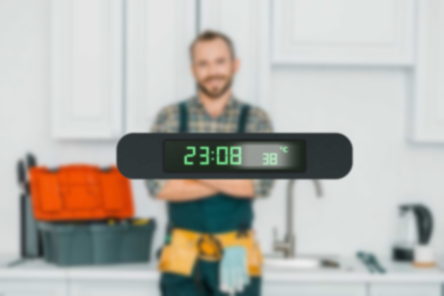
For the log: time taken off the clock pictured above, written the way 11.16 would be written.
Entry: 23.08
